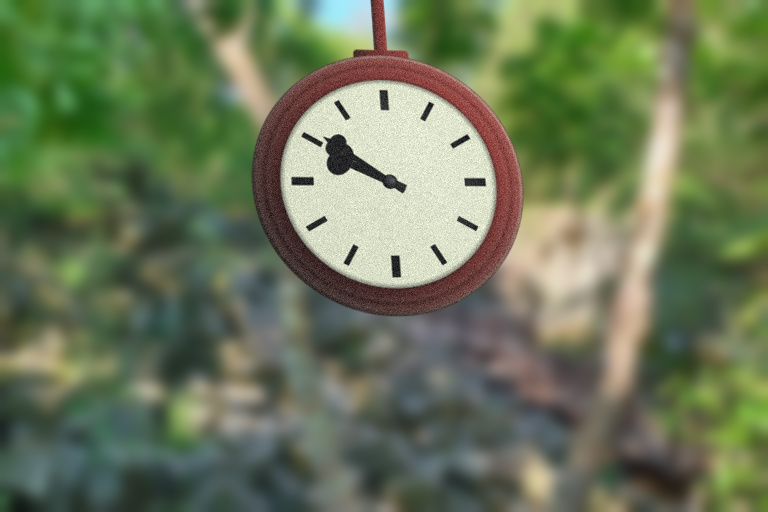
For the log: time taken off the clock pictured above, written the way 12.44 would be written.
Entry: 9.51
